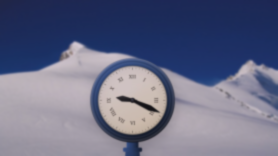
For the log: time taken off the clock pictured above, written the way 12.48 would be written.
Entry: 9.19
